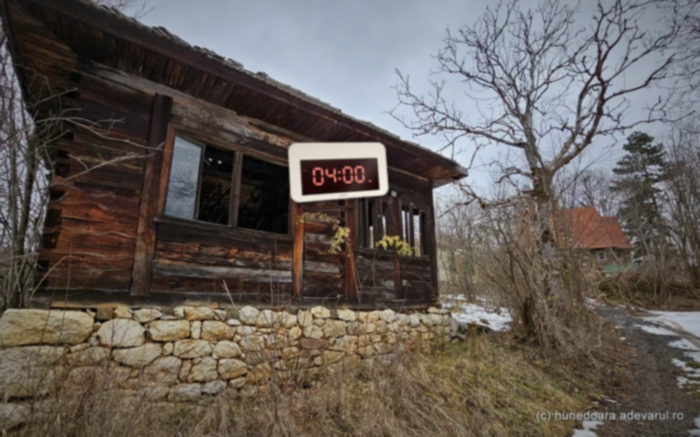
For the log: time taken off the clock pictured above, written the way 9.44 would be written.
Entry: 4.00
